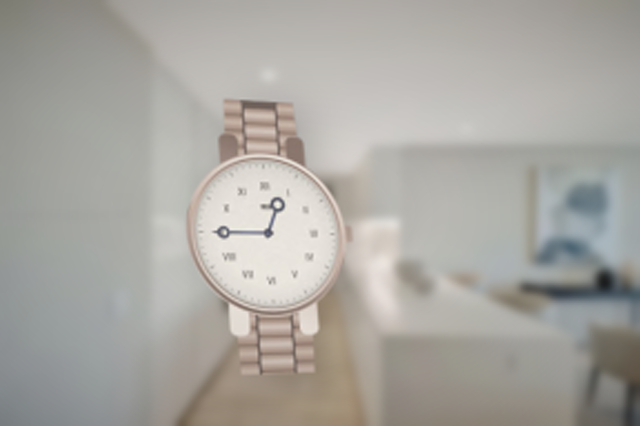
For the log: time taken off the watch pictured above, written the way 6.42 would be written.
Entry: 12.45
